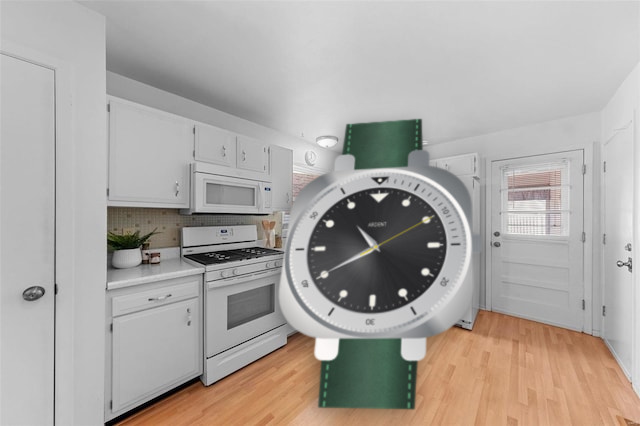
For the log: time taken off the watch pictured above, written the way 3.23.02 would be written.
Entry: 10.40.10
